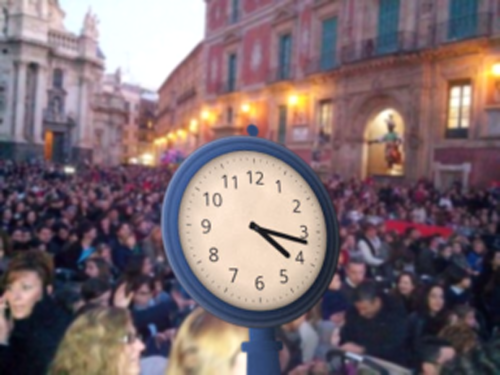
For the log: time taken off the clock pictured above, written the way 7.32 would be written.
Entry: 4.17
